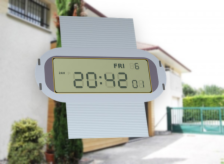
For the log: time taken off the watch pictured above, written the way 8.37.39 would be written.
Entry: 20.42.01
